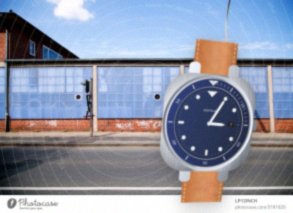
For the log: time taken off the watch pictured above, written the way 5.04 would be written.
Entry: 3.05
